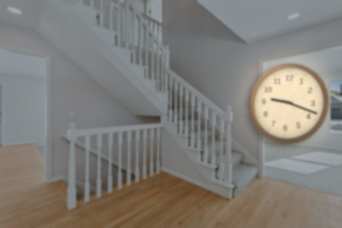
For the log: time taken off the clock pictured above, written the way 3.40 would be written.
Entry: 9.18
